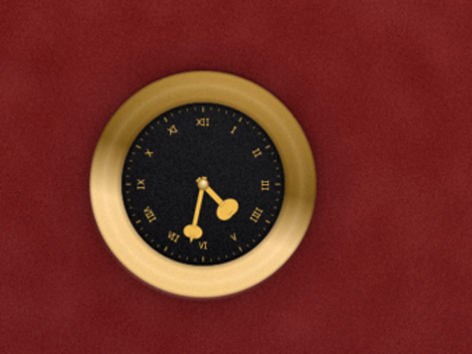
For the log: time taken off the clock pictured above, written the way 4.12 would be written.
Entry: 4.32
